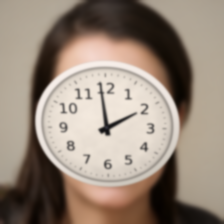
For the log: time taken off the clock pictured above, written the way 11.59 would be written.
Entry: 1.59
